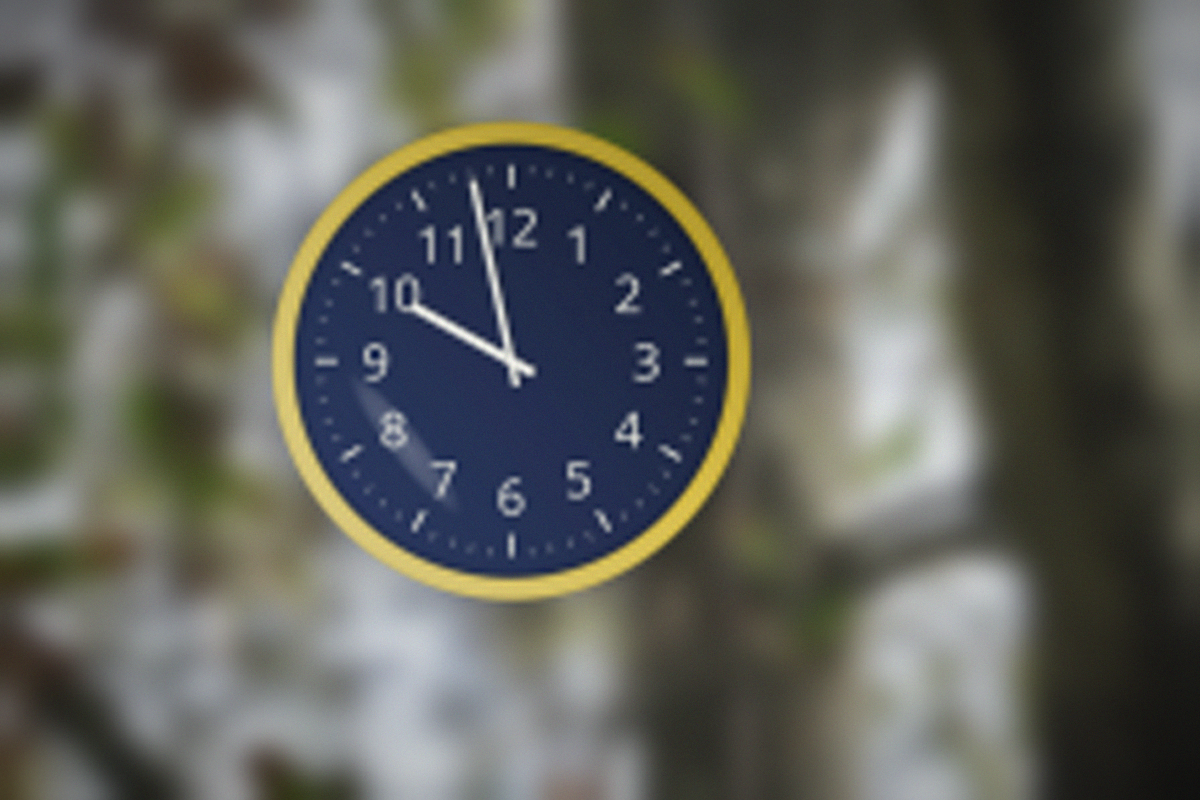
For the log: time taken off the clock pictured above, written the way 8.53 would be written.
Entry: 9.58
